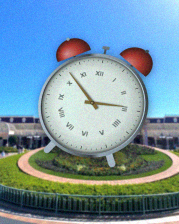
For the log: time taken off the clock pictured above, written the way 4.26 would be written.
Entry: 2.52
